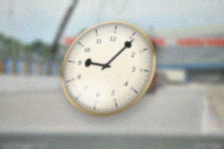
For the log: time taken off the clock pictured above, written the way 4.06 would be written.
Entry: 9.06
